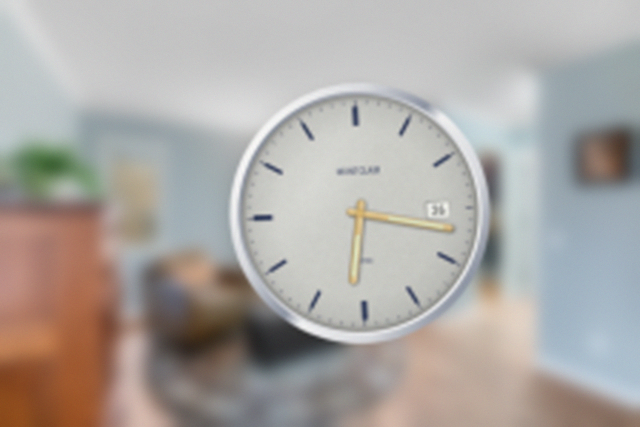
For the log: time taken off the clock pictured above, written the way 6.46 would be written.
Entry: 6.17
